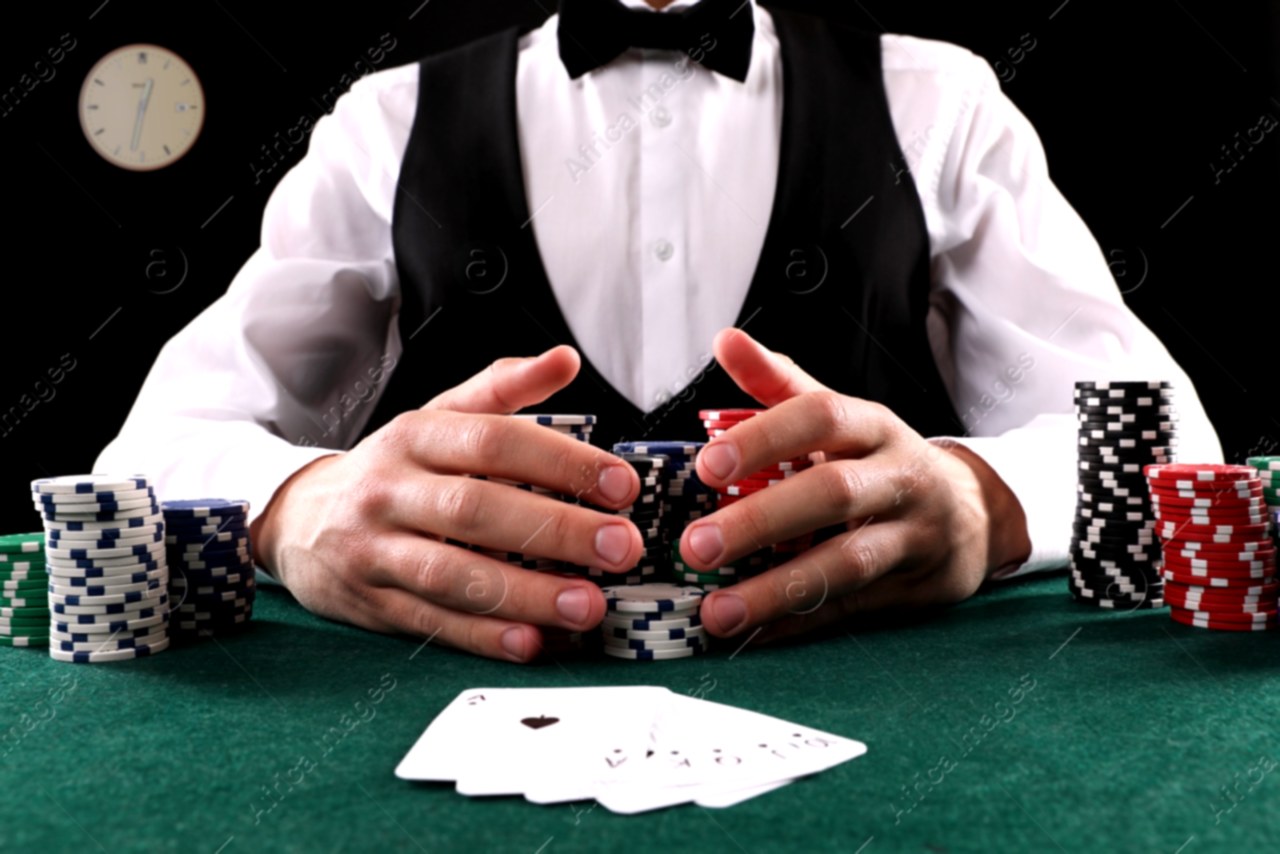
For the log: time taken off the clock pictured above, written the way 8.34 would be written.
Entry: 12.32
